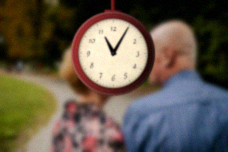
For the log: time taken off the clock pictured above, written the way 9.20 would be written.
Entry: 11.05
